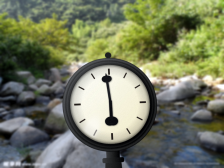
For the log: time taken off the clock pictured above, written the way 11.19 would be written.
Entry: 5.59
